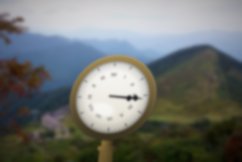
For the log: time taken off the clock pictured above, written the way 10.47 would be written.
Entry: 3.16
